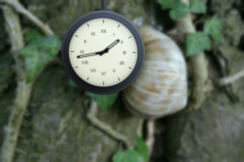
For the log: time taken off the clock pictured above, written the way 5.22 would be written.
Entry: 1.43
